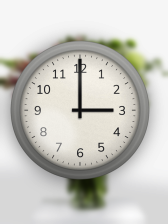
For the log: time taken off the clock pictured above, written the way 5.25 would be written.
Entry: 3.00
